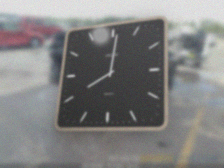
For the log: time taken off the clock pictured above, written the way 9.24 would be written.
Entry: 8.01
